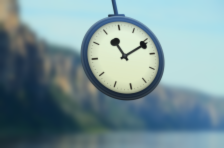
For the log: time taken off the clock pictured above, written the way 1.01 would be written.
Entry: 11.11
